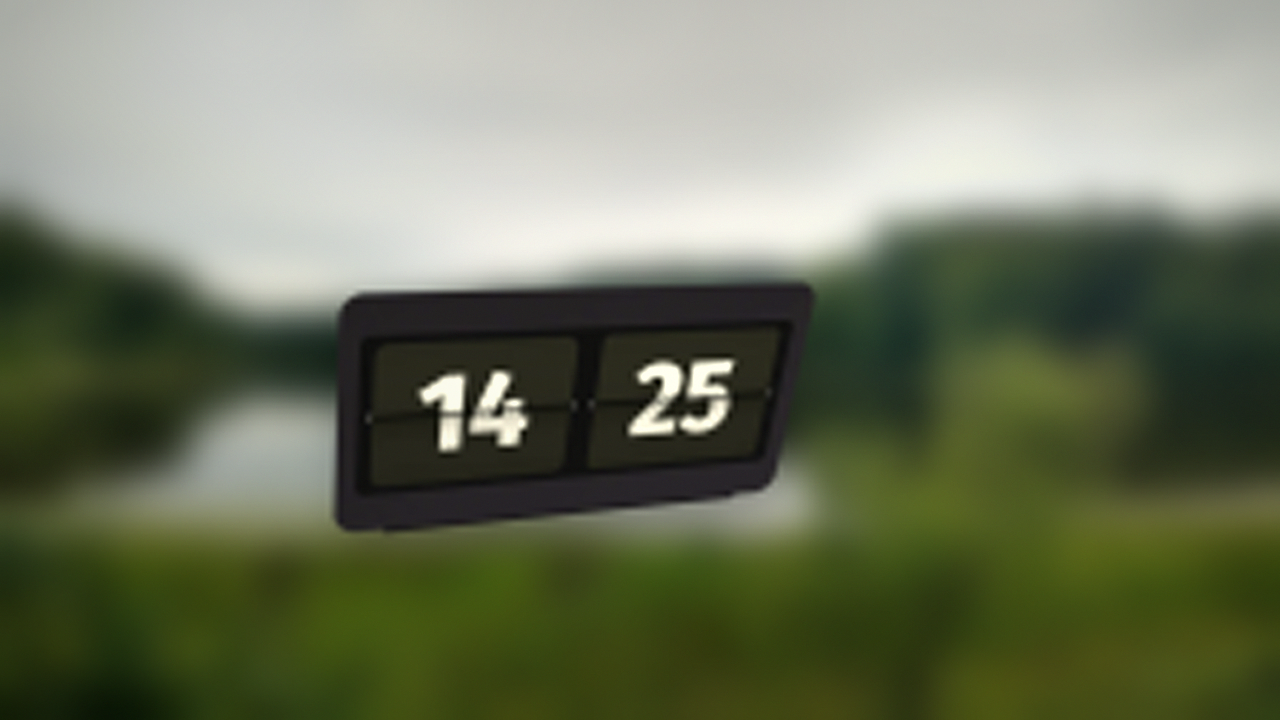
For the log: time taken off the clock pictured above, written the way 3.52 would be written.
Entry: 14.25
